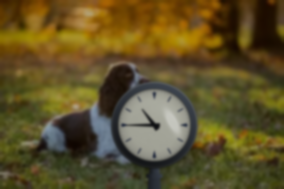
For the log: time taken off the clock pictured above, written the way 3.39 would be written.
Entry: 10.45
